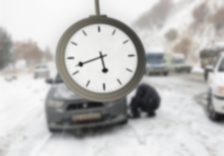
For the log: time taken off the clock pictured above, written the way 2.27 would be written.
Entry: 5.42
